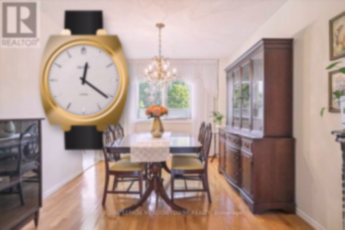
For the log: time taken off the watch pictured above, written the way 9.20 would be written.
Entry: 12.21
